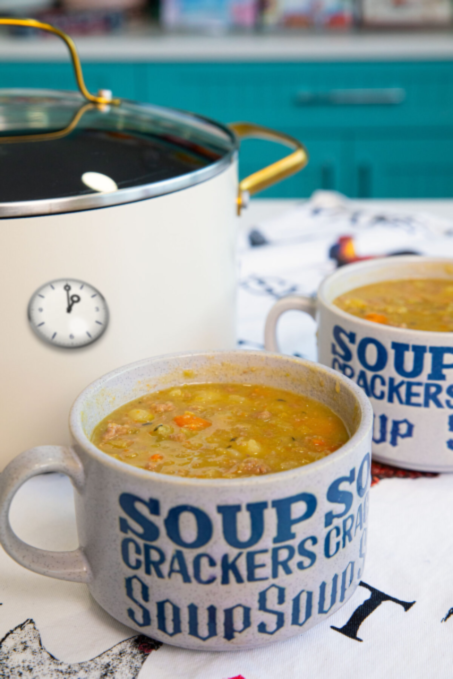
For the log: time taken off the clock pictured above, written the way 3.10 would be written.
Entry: 1.00
